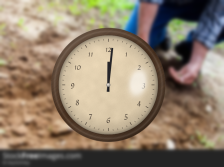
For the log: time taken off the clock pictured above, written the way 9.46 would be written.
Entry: 12.01
